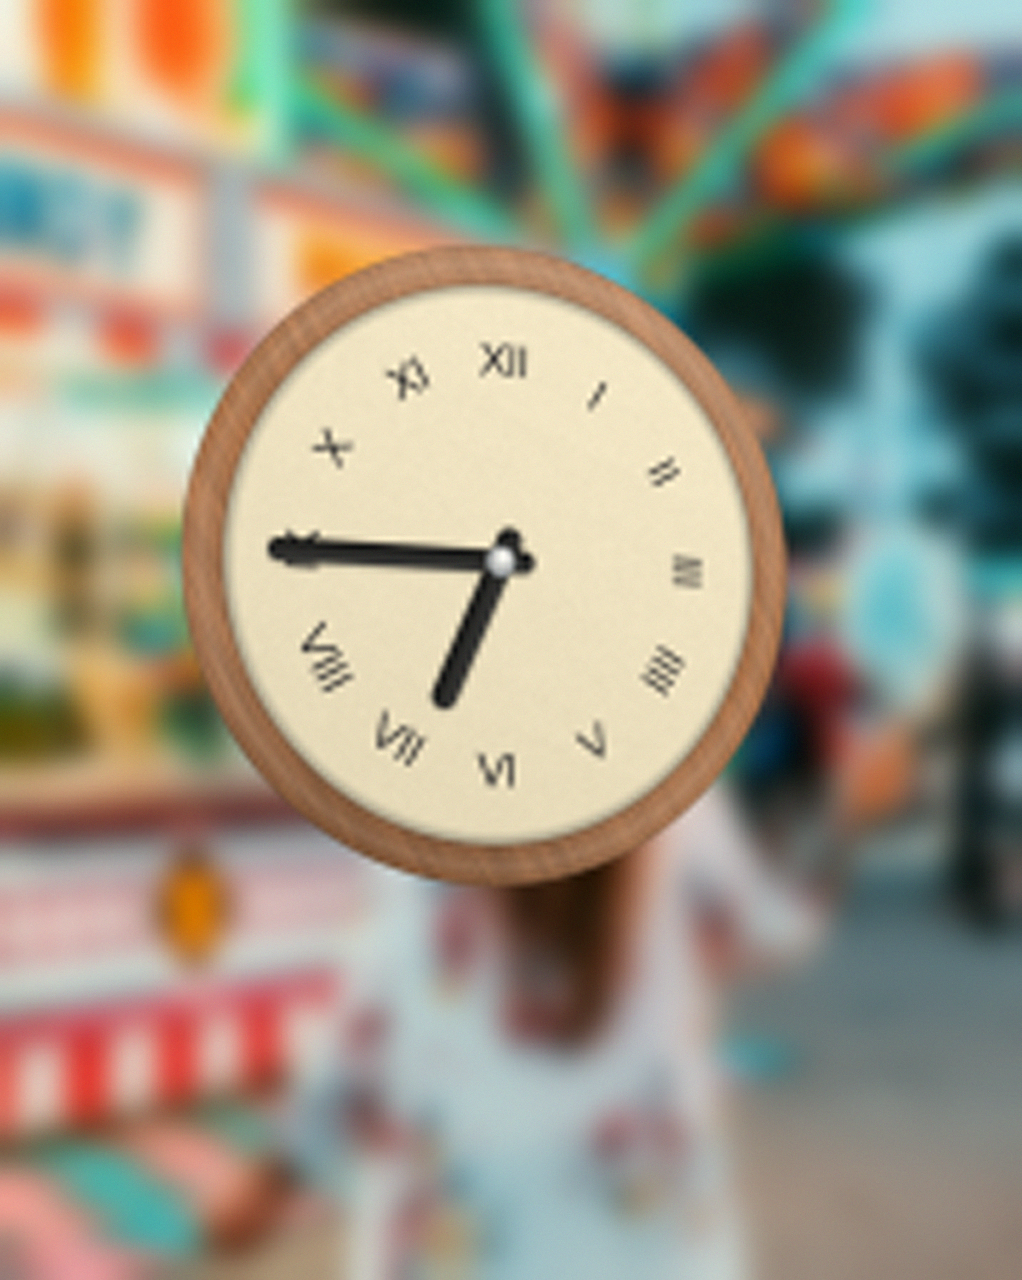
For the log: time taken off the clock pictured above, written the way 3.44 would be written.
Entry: 6.45
